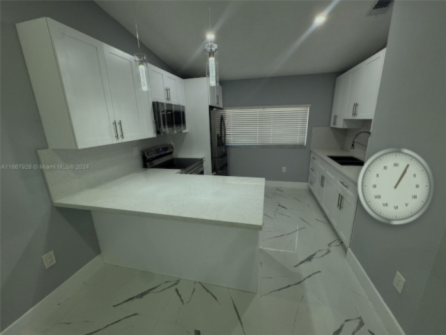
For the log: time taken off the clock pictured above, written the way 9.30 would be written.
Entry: 1.05
